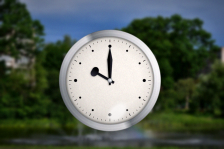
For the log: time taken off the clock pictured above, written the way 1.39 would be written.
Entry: 10.00
